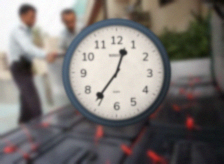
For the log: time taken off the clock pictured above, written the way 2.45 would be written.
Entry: 12.36
